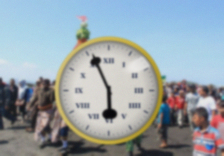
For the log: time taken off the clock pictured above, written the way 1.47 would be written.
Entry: 5.56
